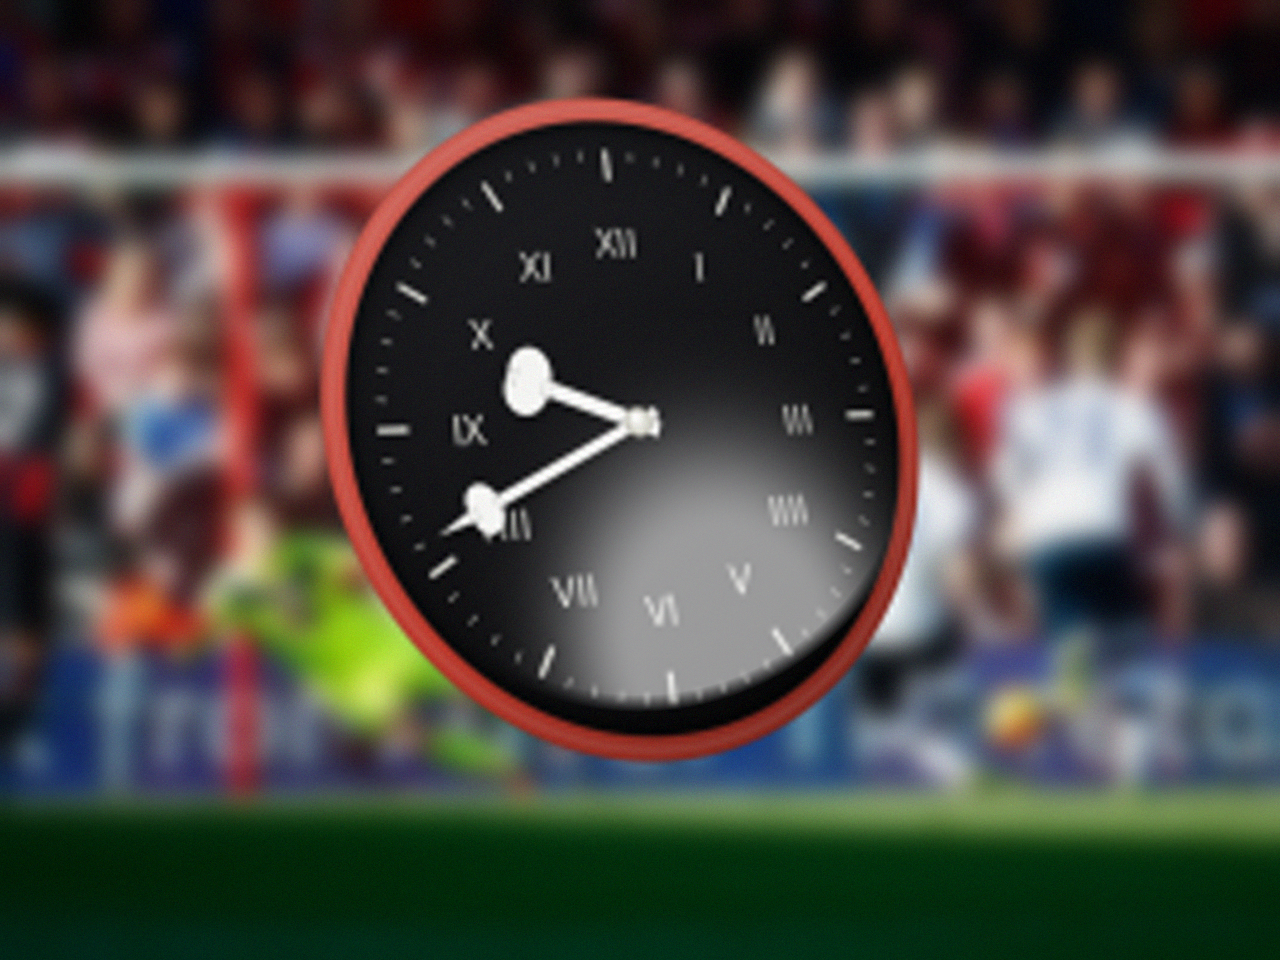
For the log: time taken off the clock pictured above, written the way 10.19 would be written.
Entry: 9.41
